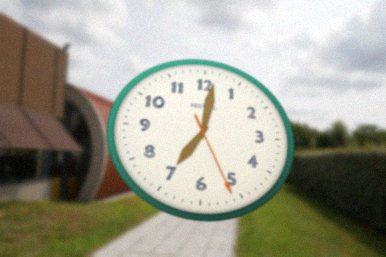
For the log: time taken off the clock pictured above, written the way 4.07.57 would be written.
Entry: 7.01.26
